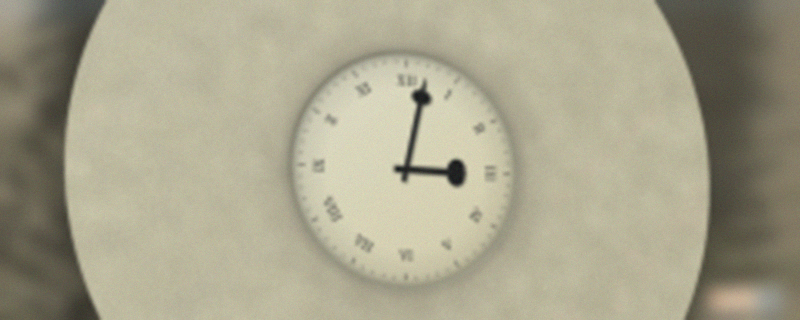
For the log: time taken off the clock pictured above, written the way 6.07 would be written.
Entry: 3.02
